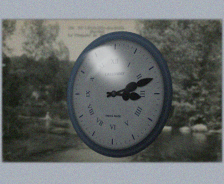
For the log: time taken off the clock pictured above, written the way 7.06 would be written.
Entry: 3.12
